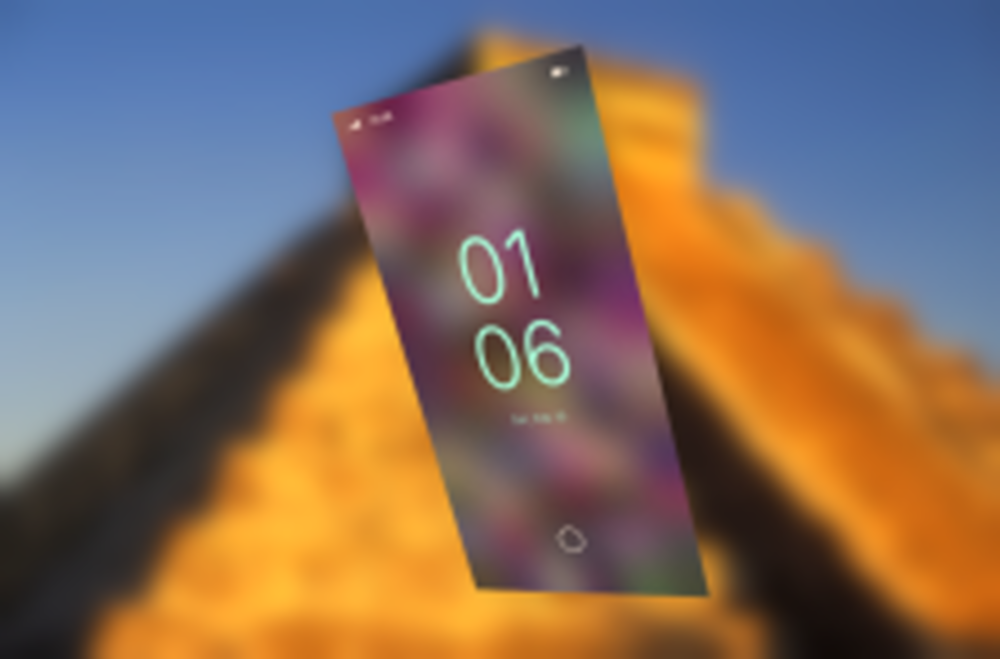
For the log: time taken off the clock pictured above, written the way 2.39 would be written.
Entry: 1.06
